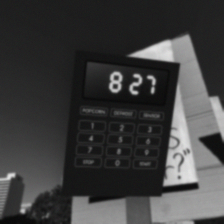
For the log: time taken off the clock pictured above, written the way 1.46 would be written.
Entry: 8.27
